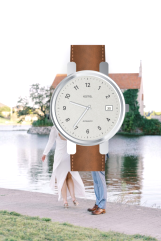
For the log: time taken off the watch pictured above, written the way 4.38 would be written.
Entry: 9.36
